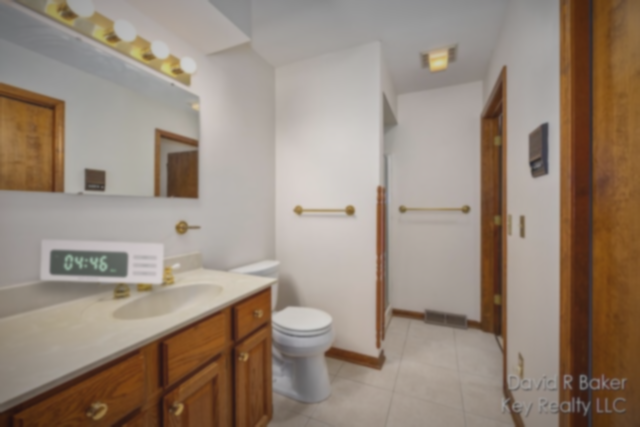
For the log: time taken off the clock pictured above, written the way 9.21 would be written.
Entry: 4.46
